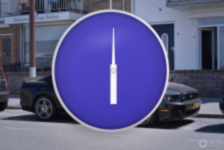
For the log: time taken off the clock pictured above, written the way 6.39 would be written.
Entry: 6.00
